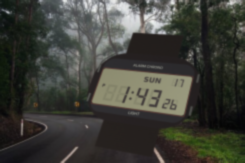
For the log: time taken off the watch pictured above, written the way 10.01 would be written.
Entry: 1.43
